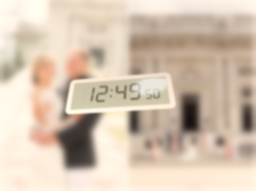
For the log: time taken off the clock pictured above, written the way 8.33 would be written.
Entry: 12.49
